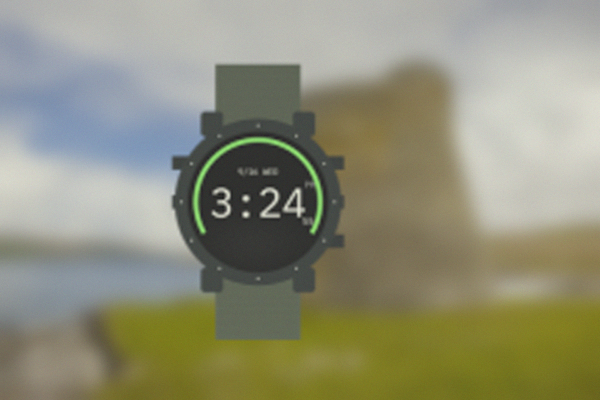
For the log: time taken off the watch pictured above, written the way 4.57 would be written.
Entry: 3.24
